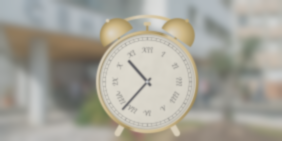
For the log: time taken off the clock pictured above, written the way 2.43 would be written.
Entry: 10.37
